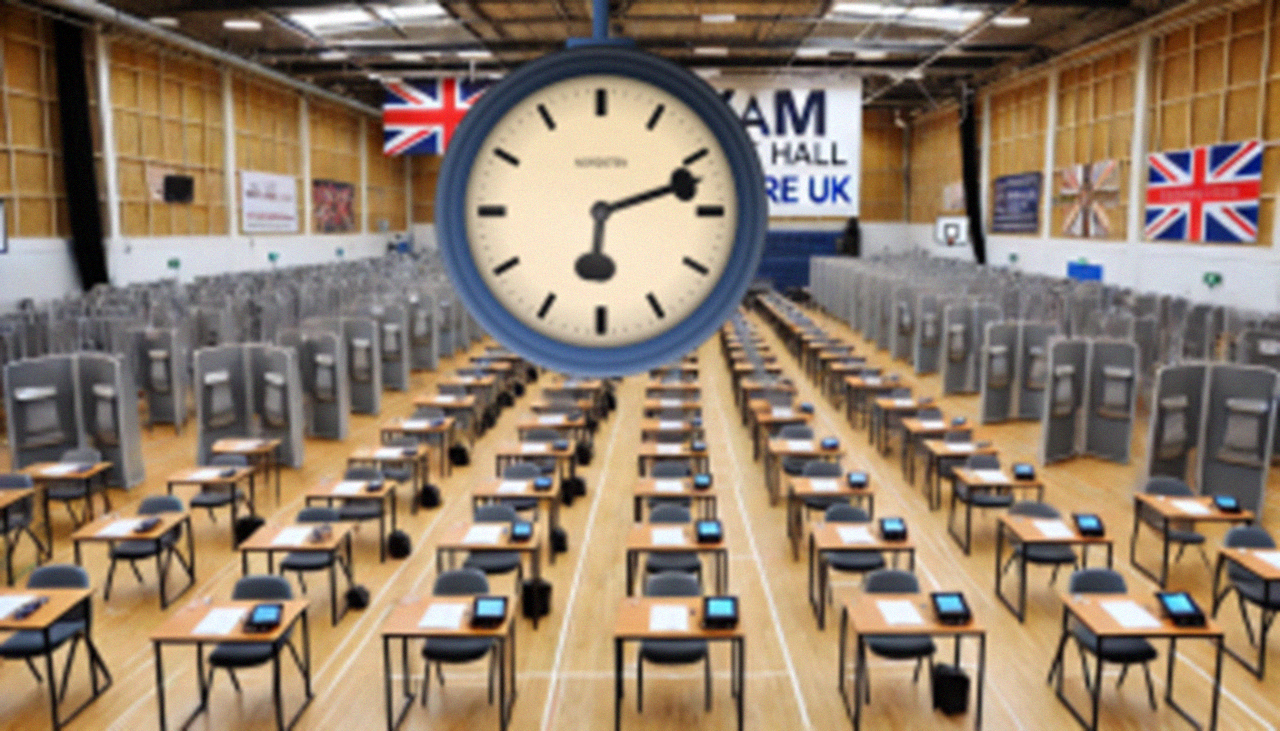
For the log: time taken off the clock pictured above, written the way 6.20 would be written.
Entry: 6.12
